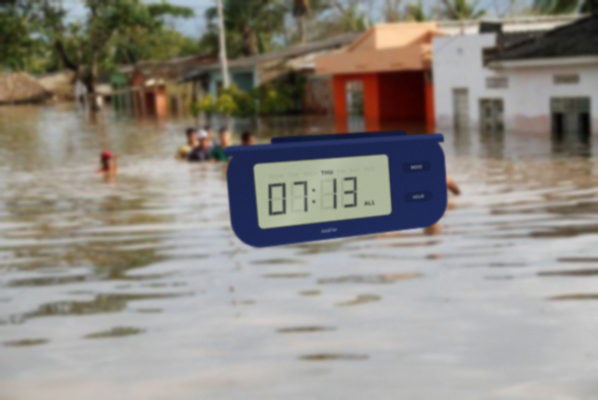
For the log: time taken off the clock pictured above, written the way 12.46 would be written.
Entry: 7.13
